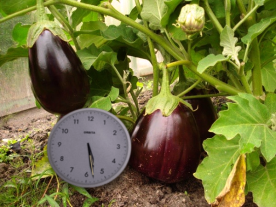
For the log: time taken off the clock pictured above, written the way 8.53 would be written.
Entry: 5.28
